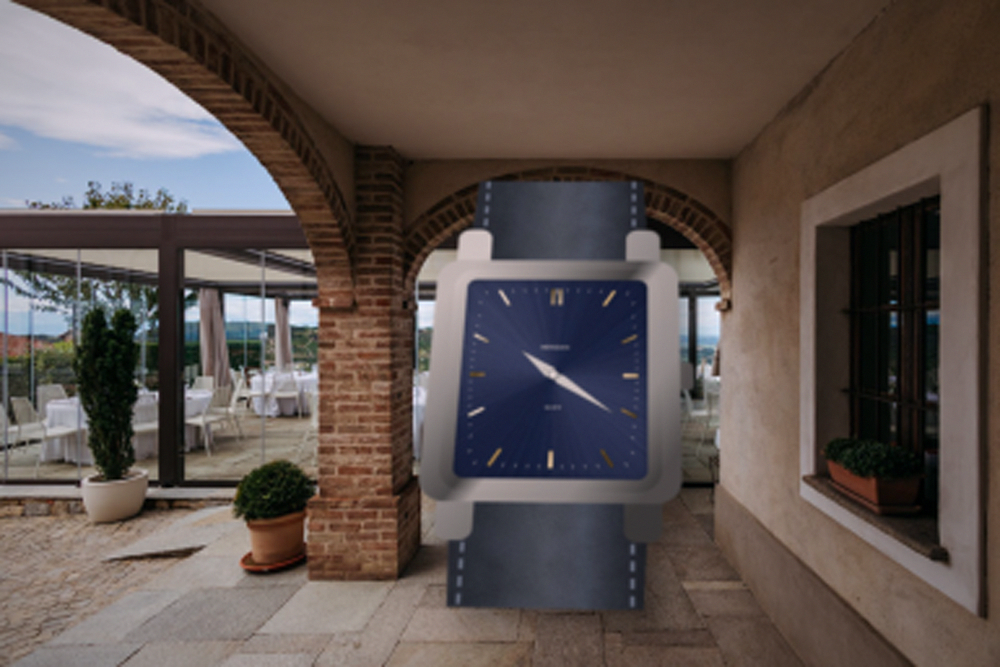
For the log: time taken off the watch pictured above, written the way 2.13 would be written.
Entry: 10.21
